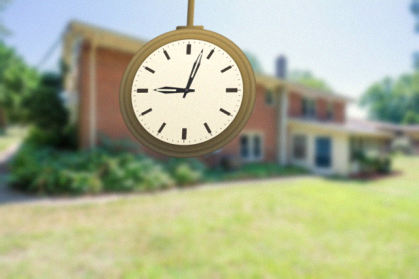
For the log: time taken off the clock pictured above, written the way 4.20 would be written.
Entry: 9.03
